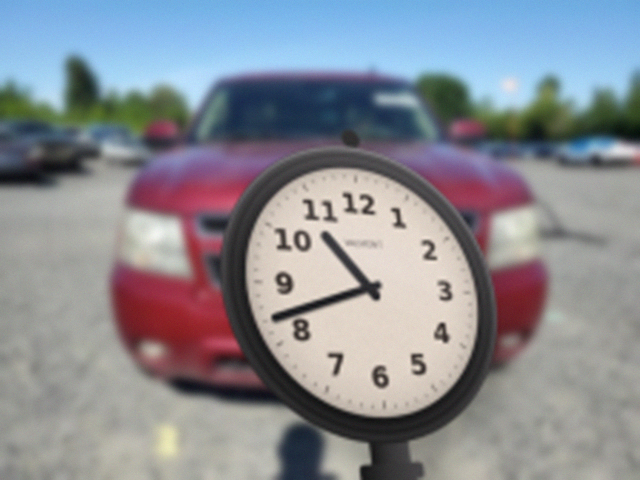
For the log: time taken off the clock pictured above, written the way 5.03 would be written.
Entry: 10.42
